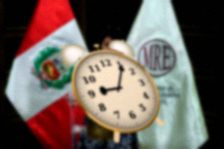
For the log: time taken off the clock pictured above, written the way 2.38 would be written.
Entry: 9.06
